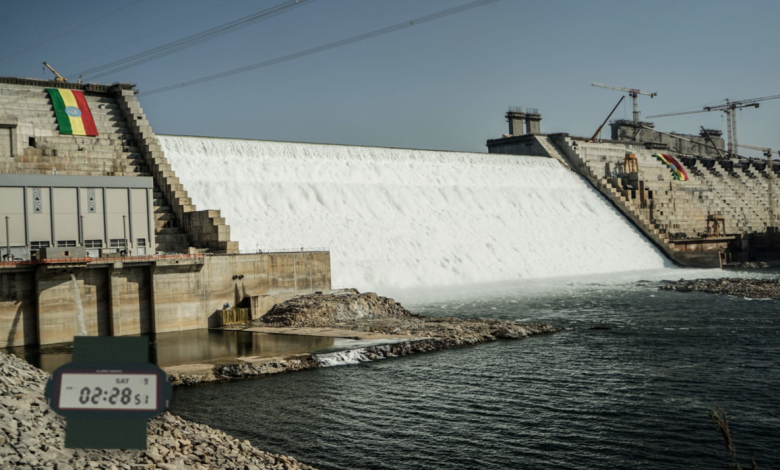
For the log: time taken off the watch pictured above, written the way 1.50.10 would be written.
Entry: 2.28.51
